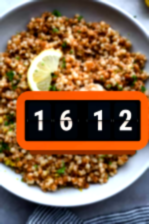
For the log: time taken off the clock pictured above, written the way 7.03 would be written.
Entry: 16.12
